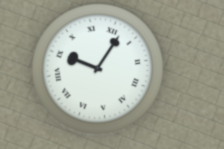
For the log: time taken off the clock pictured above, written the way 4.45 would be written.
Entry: 9.02
